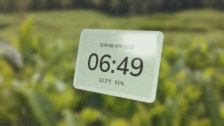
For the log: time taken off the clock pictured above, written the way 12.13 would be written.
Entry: 6.49
